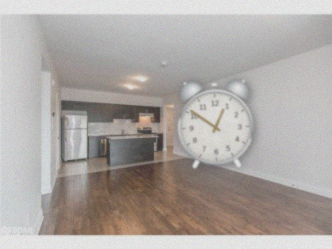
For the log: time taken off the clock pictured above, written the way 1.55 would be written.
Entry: 12.51
